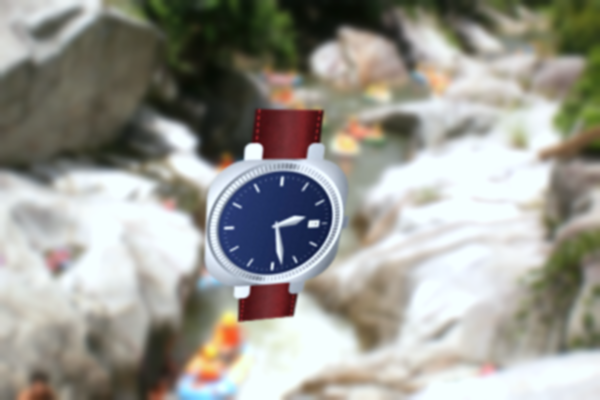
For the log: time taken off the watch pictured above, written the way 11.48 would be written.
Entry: 2.28
